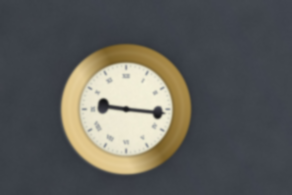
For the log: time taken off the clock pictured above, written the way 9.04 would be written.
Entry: 9.16
